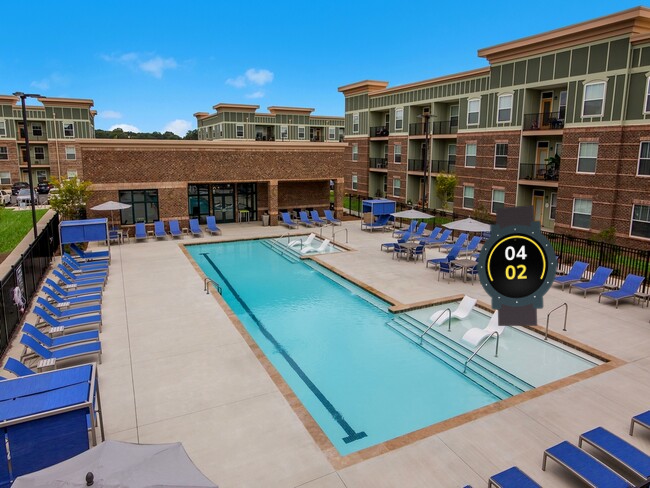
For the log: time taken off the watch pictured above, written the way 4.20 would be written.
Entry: 4.02
